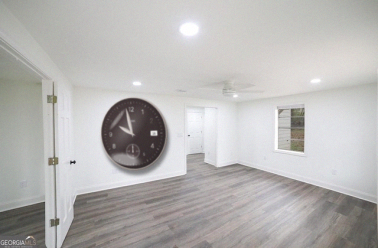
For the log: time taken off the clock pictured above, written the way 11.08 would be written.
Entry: 9.58
